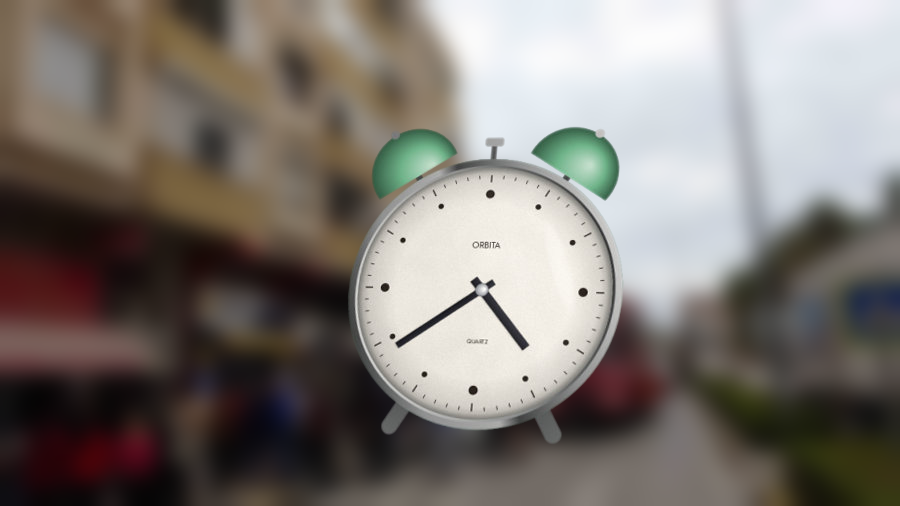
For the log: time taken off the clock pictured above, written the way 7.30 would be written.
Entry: 4.39
